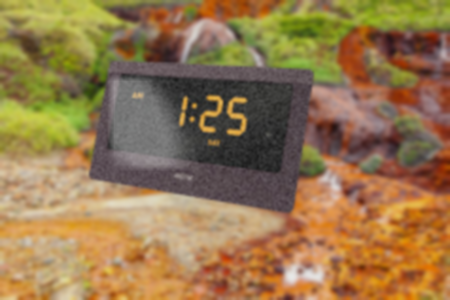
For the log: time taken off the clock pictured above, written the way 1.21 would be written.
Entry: 1.25
